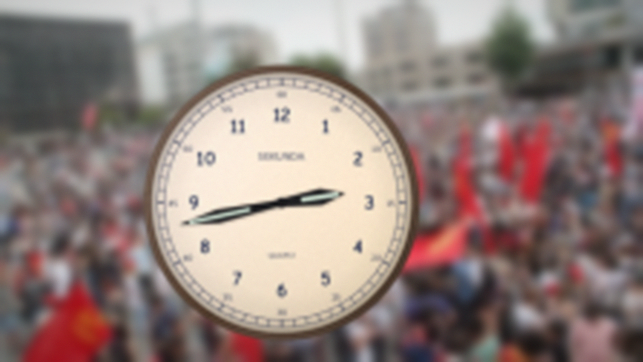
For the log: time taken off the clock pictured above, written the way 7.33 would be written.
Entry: 2.43
